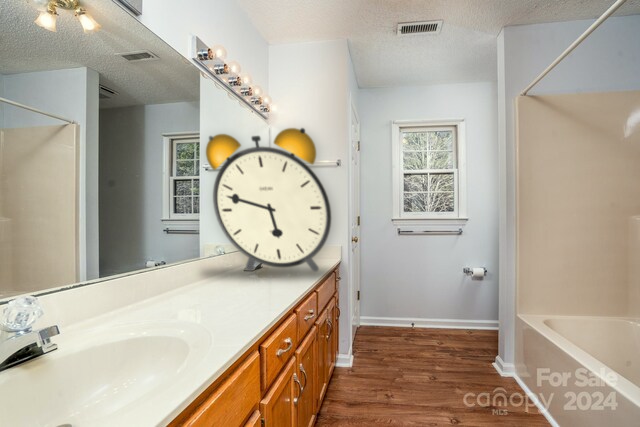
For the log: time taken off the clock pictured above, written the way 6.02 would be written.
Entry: 5.48
